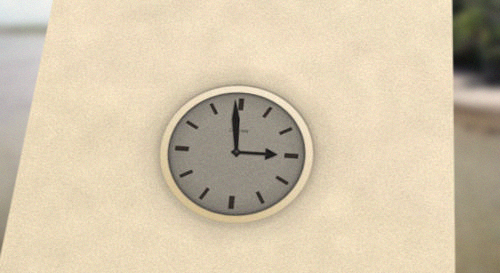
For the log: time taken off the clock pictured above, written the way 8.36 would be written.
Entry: 2.59
